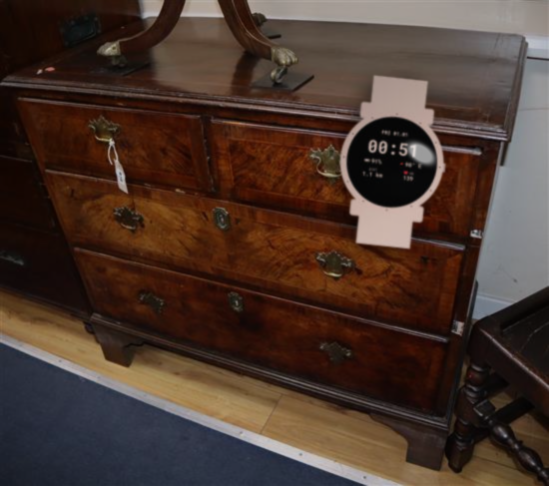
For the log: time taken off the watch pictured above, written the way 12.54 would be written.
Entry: 0.51
